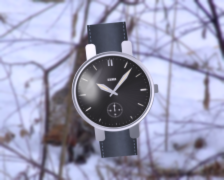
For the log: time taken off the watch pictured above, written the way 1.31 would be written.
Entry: 10.07
